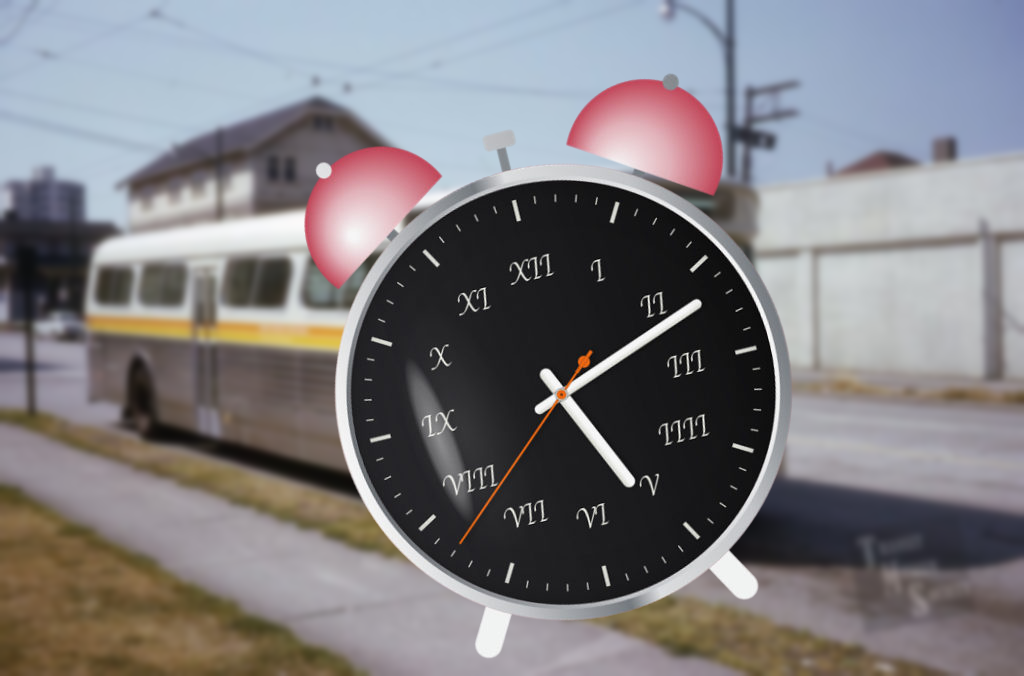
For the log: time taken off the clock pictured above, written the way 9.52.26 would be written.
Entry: 5.11.38
